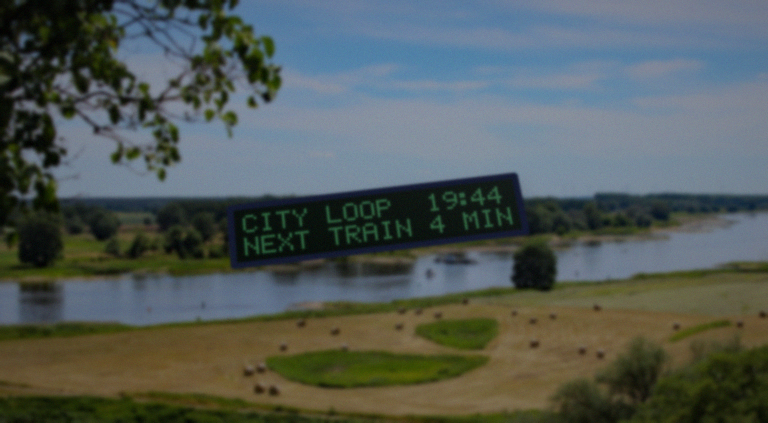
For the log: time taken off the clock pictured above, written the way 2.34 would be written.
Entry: 19.44
